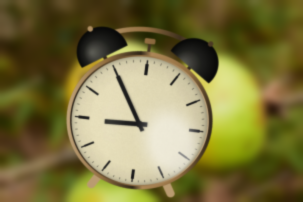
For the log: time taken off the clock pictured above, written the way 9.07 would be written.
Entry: 8.55
